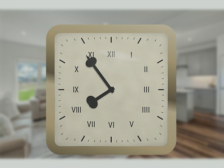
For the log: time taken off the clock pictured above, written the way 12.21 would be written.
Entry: 7.54
